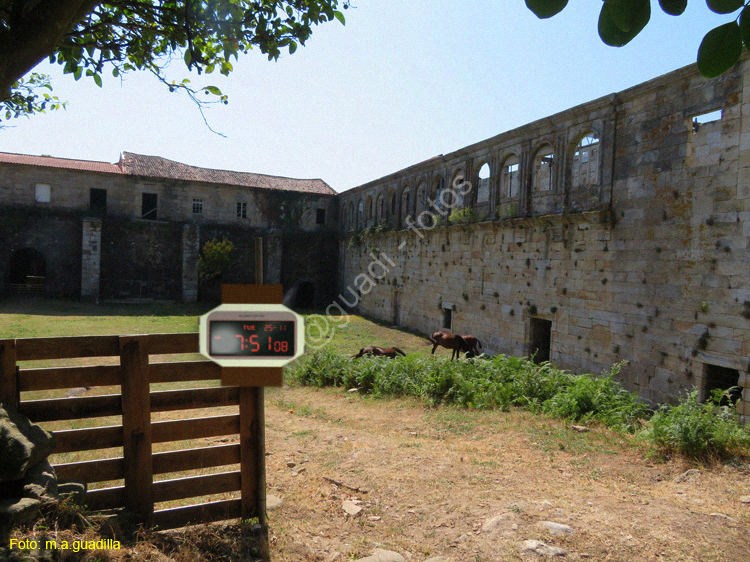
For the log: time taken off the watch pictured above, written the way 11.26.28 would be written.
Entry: 7.51.08
